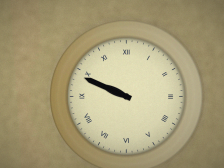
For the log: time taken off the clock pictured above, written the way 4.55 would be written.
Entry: 9.49
